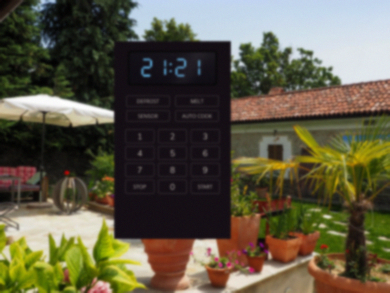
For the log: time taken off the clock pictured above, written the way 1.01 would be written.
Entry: 21.21
